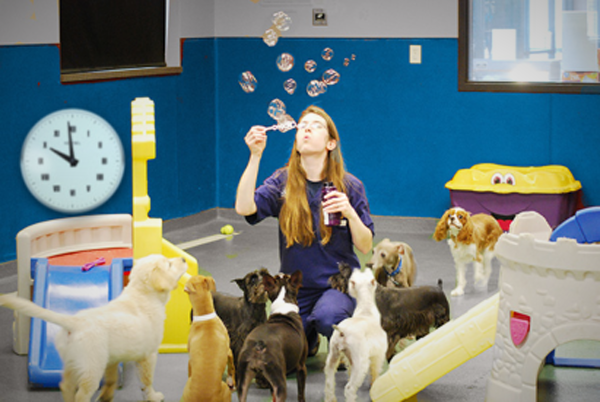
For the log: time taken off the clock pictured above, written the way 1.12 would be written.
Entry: 9.59
